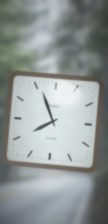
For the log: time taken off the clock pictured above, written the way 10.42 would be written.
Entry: 7.56
